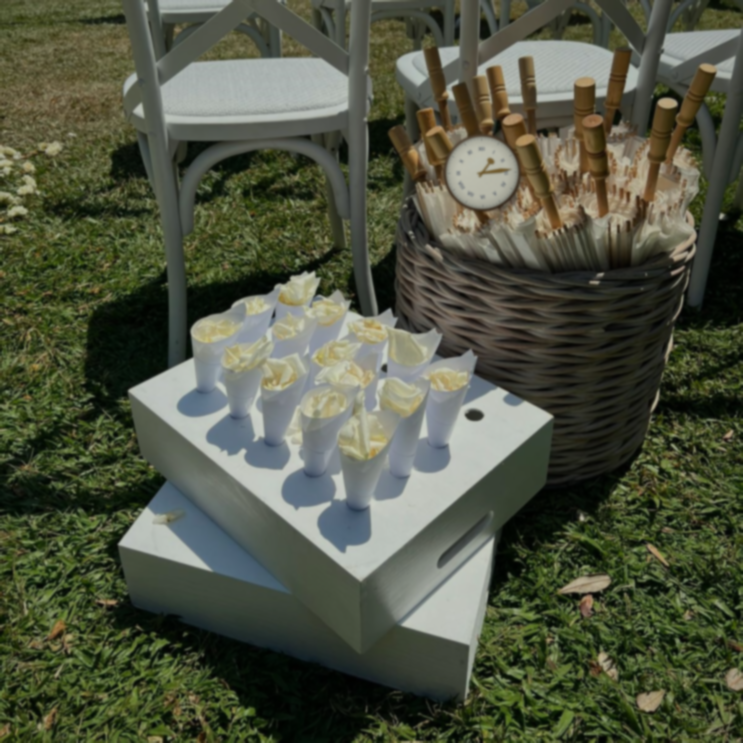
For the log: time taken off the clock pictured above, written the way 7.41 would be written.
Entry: 1.14
